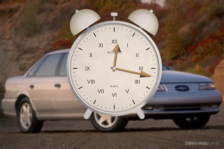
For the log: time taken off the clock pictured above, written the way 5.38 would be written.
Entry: 12.17
